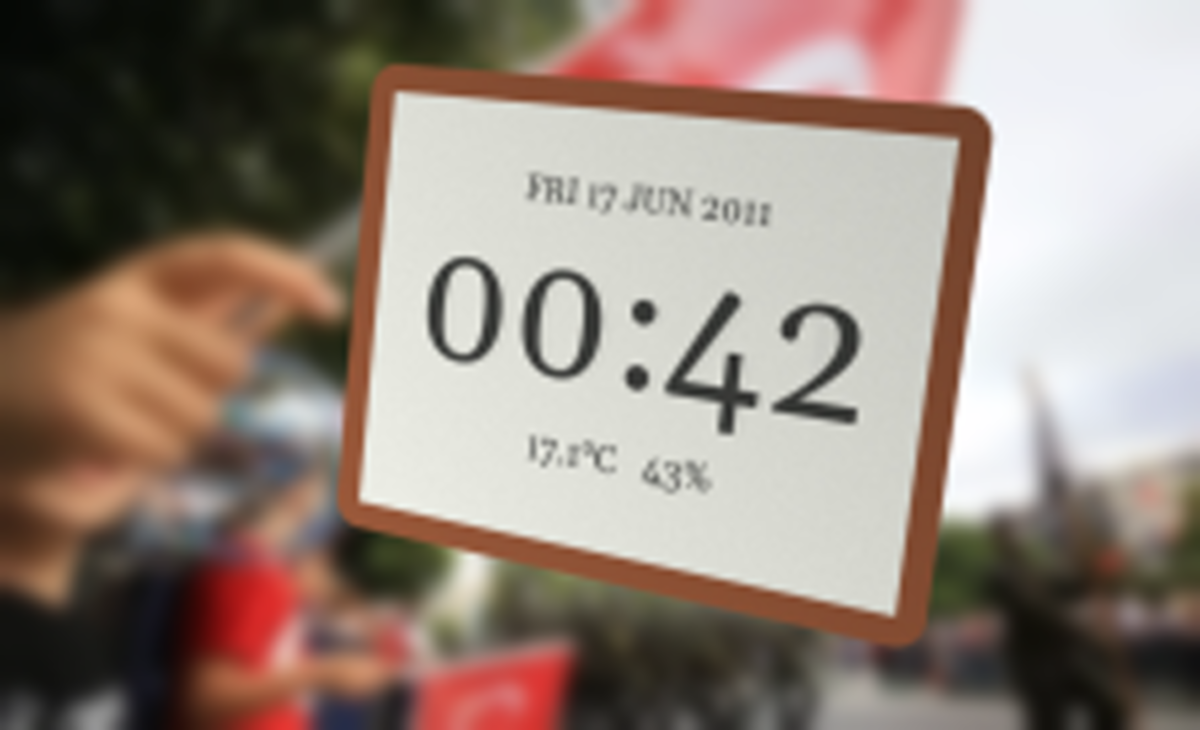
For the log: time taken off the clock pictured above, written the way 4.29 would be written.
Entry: 0.42
